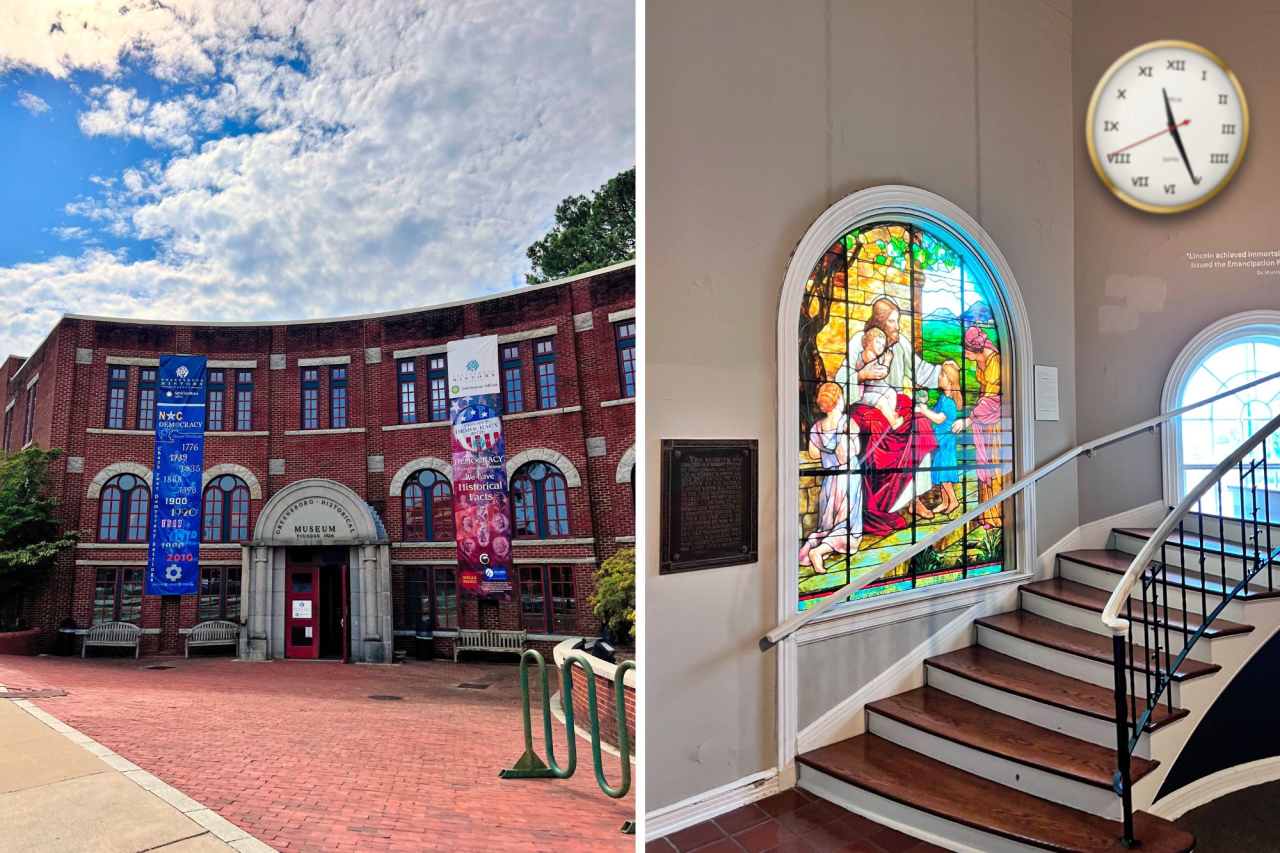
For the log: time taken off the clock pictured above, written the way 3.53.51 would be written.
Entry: 11.25.41
